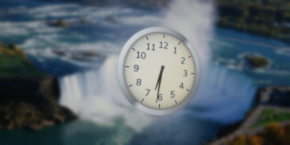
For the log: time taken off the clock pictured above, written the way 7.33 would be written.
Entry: 6.31
